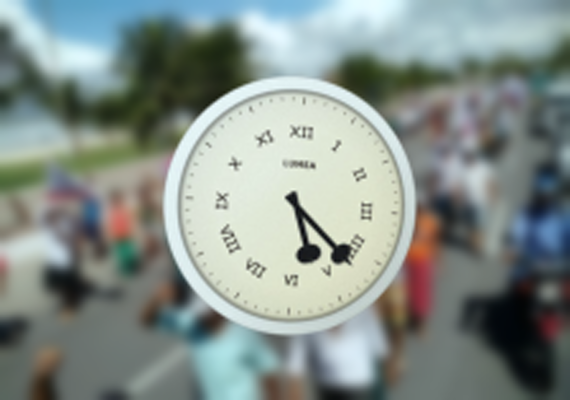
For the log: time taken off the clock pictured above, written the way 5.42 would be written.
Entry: 5.22
